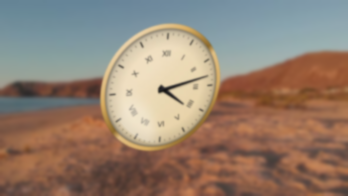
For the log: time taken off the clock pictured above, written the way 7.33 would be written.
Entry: 4.13
